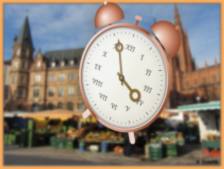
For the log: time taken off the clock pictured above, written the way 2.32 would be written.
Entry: 3.56
